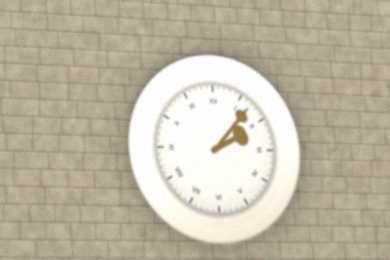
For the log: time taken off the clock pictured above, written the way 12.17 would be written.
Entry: 2.07
